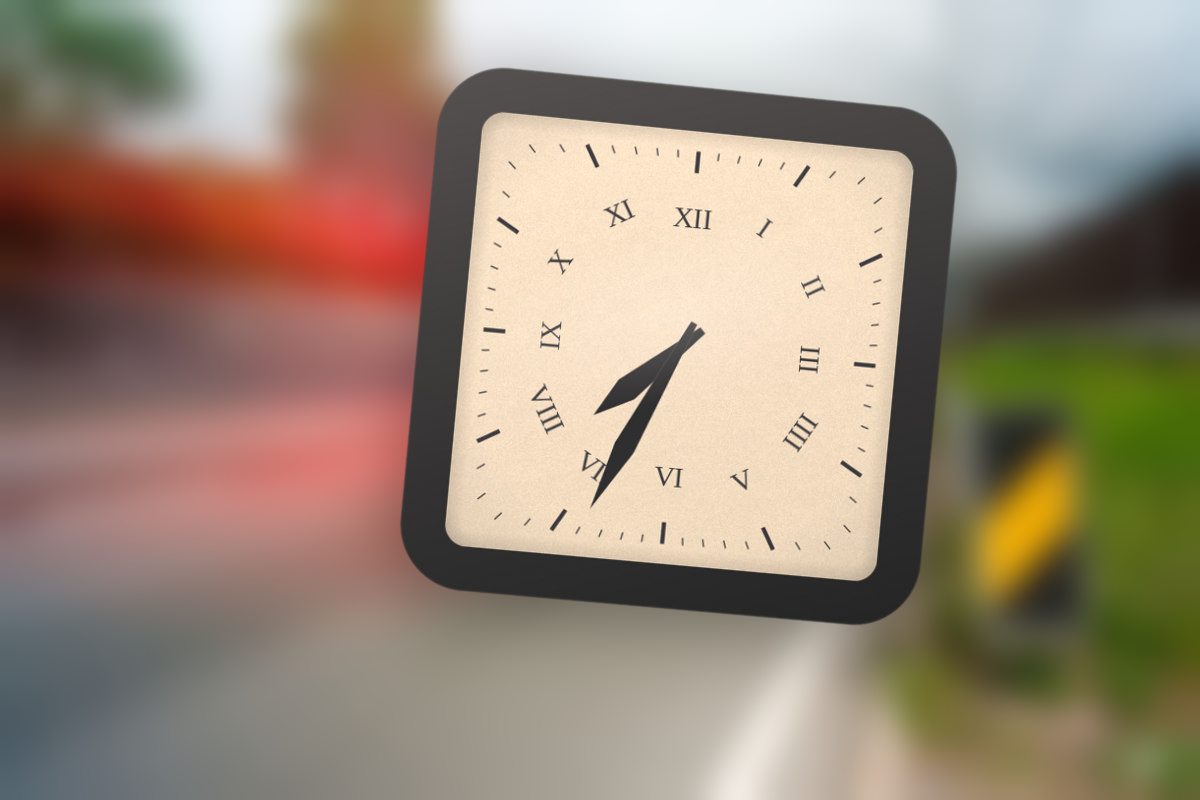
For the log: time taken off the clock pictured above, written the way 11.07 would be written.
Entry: 7.34
